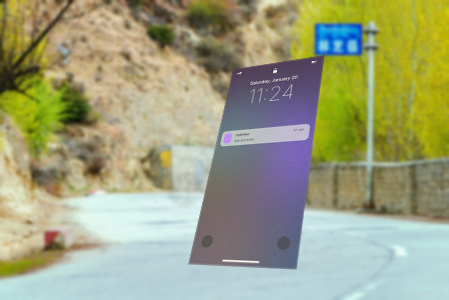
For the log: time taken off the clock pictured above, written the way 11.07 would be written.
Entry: 11.24
